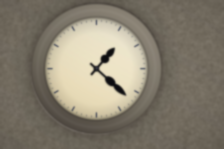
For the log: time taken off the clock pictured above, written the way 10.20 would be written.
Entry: 1.22
